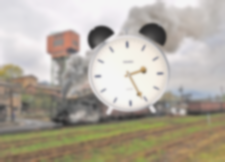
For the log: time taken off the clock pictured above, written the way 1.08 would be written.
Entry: 2.26
